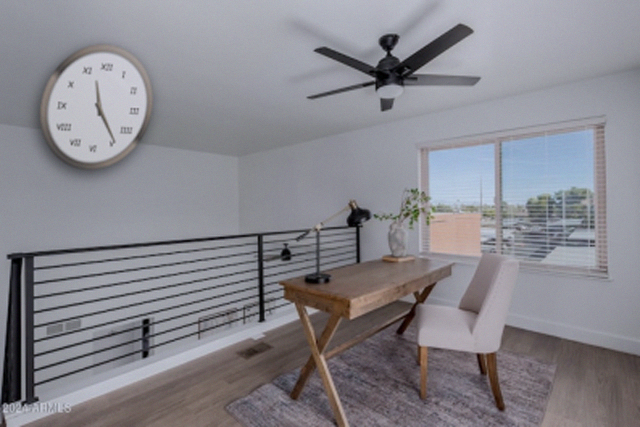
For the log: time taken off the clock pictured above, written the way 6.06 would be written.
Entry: 11.24
